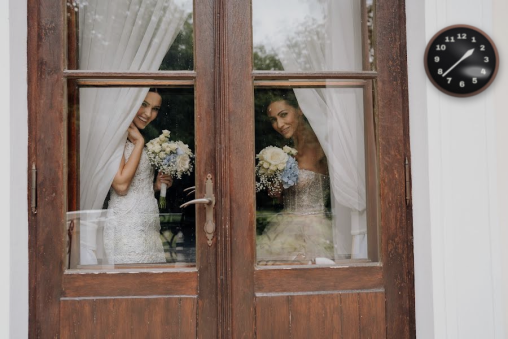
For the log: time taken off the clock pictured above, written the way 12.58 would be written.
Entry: 1.38
